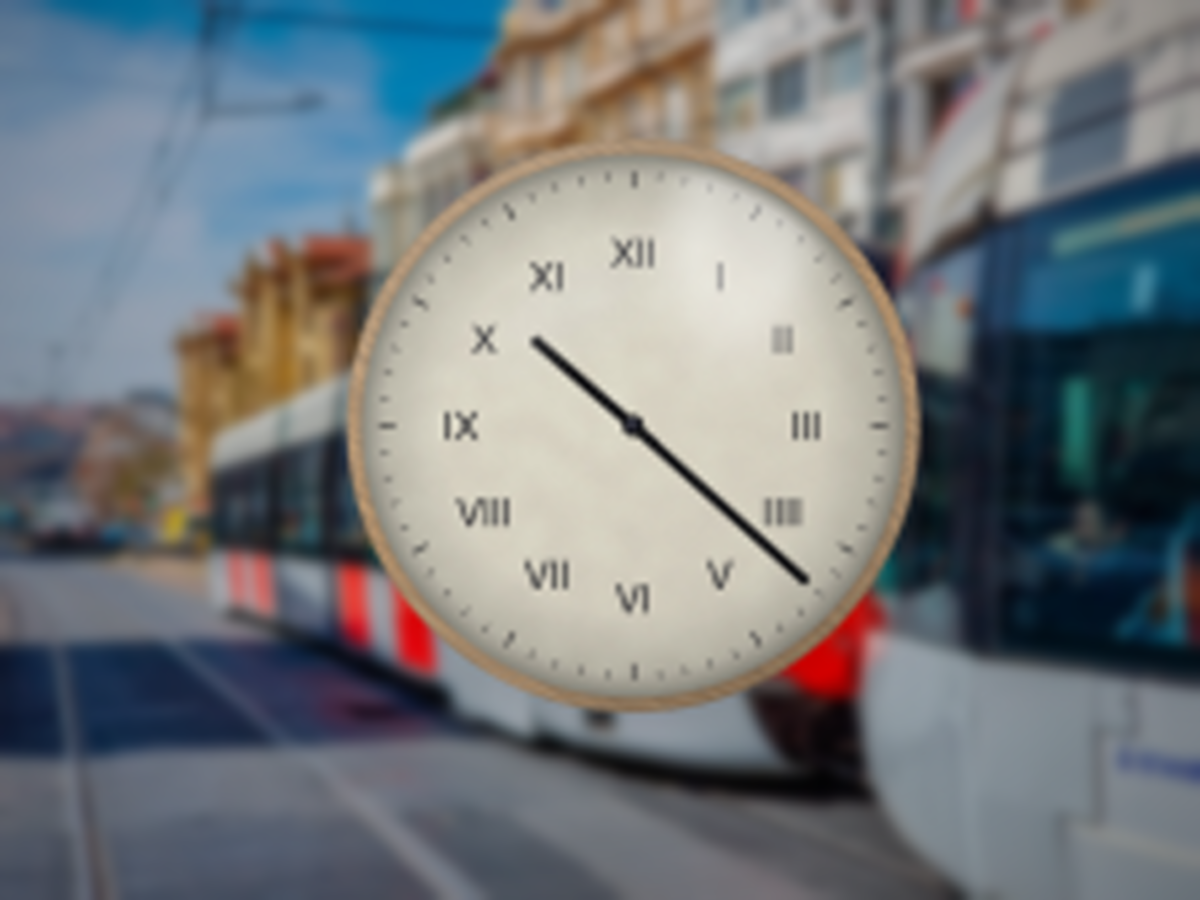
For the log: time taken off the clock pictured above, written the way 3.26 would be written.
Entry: 10.22
